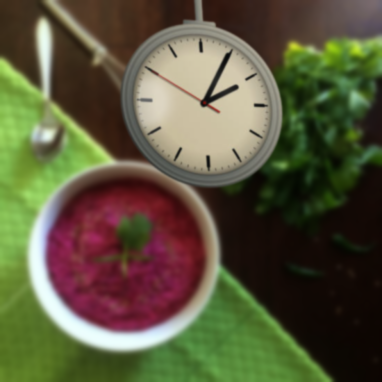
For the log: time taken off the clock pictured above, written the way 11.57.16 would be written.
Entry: 2.04.50
